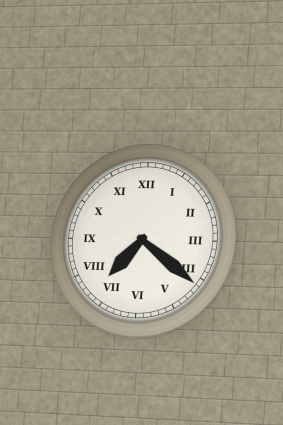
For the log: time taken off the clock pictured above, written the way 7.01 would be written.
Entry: 7.21
